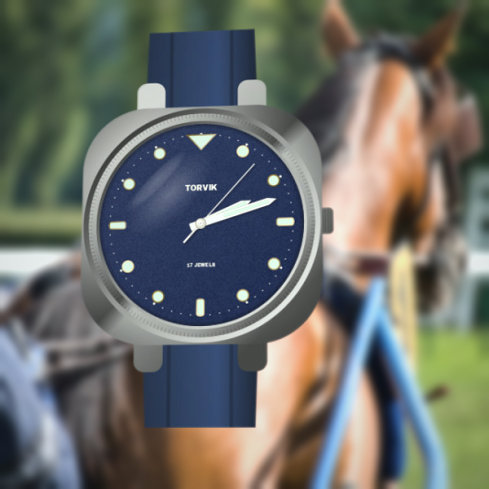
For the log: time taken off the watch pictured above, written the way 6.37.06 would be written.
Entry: 2.12.07
